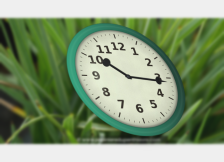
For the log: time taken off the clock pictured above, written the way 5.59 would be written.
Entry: 10.16
